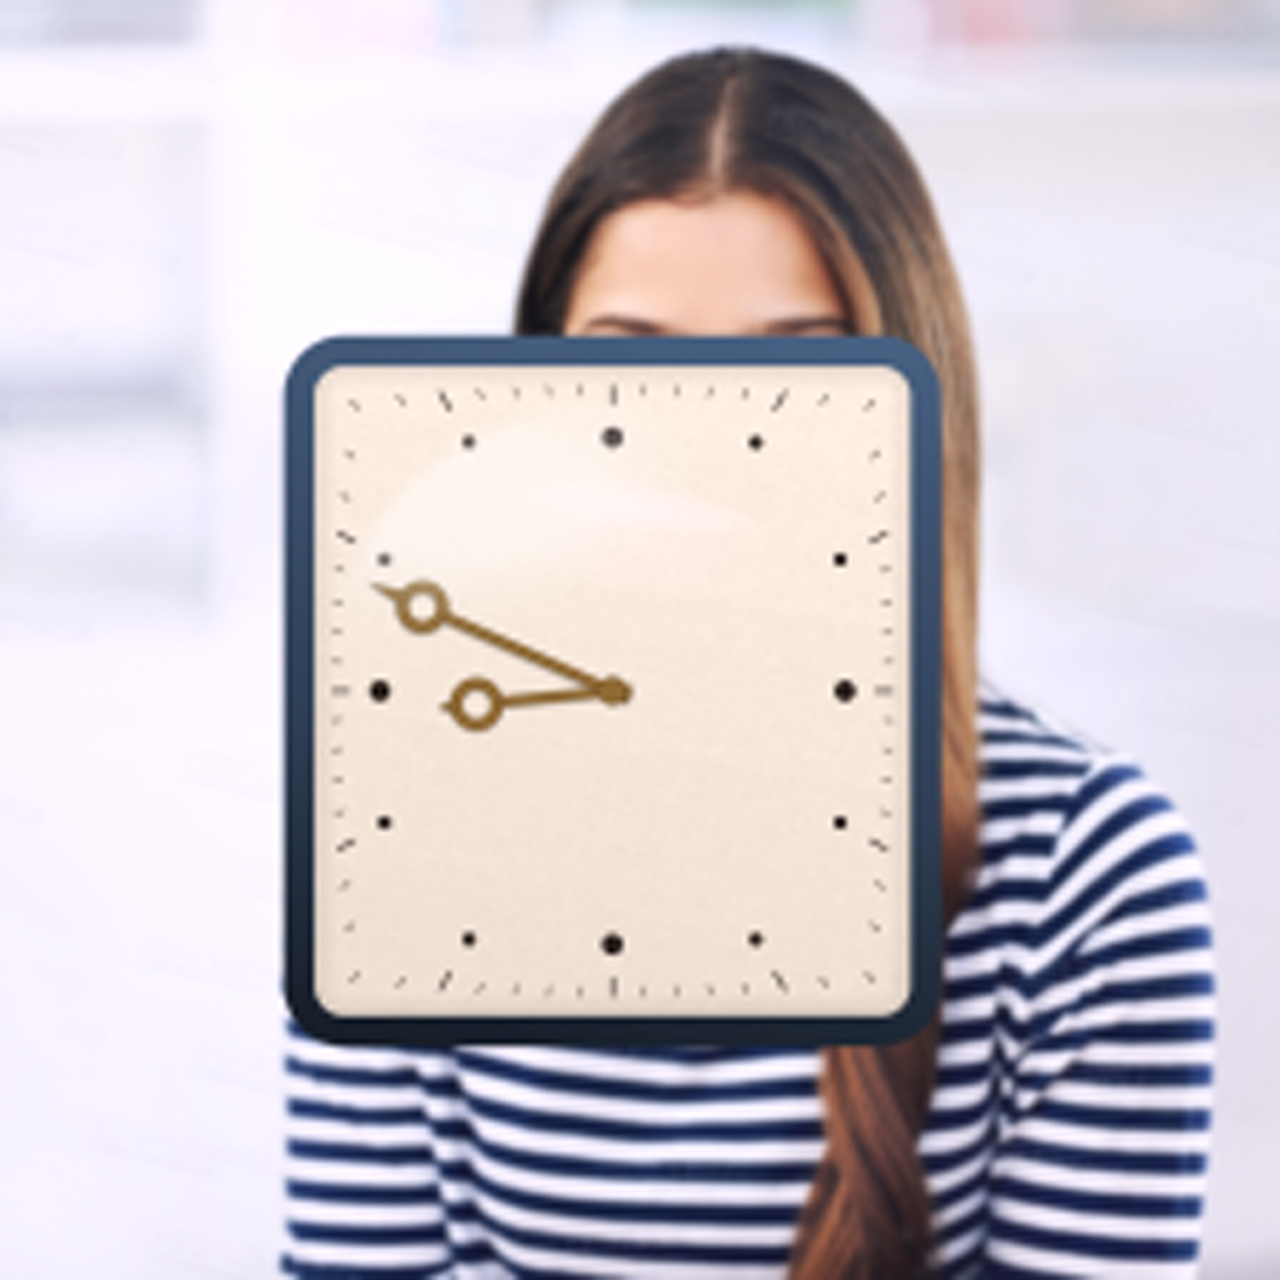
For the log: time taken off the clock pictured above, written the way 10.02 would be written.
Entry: 8.49
